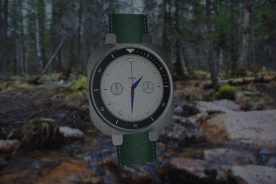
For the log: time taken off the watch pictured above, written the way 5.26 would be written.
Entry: 1.31
